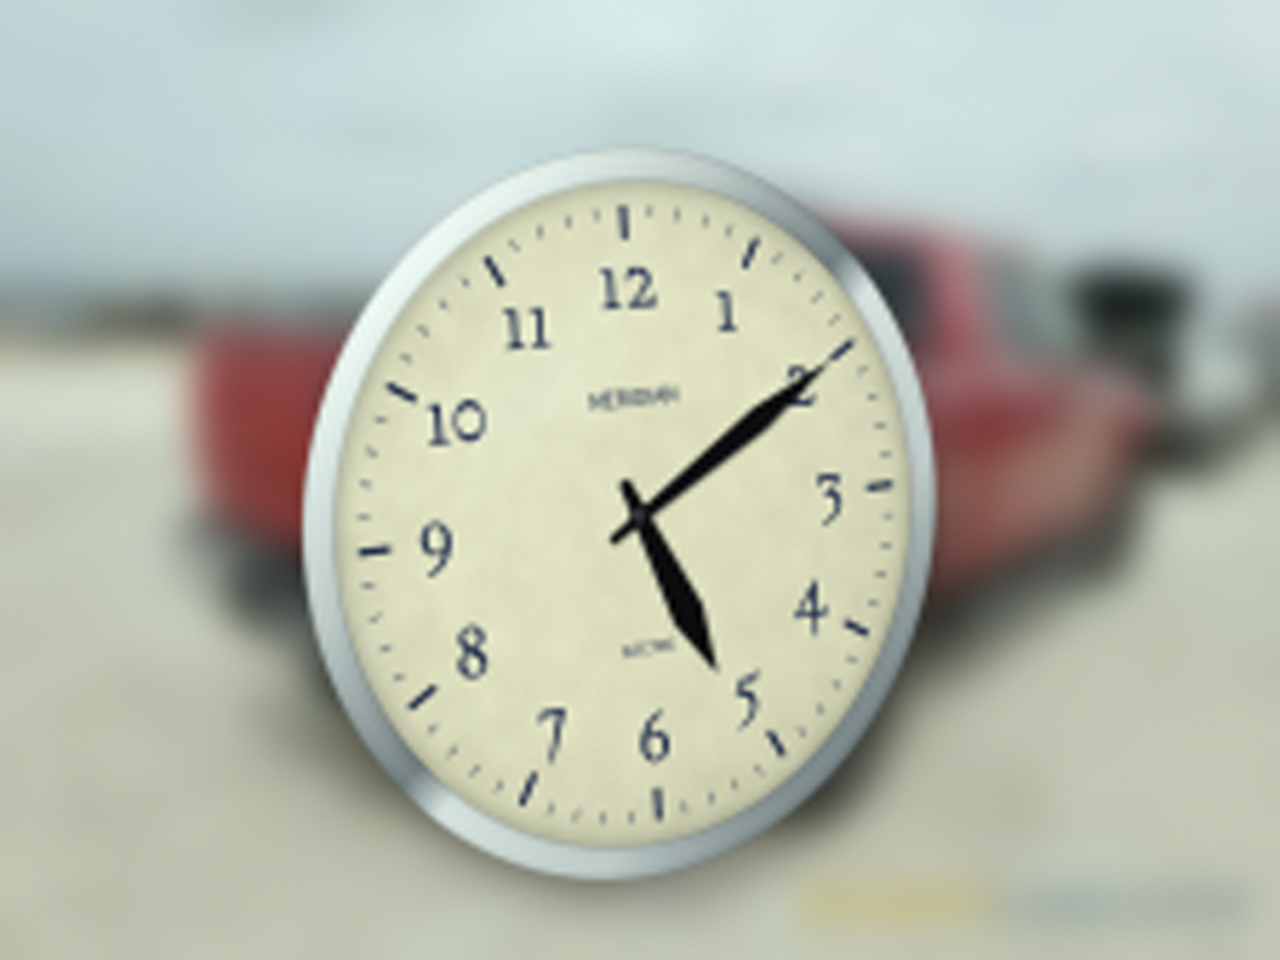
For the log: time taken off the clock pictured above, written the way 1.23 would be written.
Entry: 5.10
